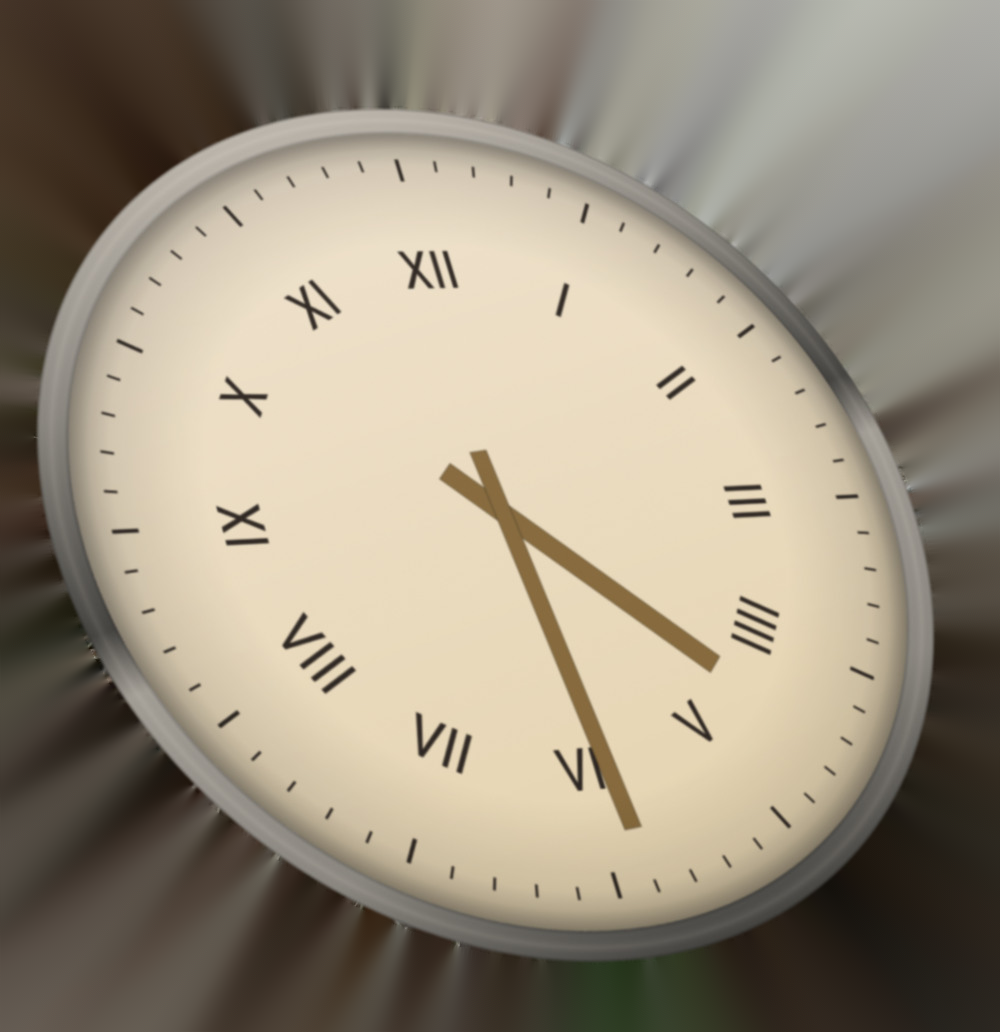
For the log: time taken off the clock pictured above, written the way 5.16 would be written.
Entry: 4.29
